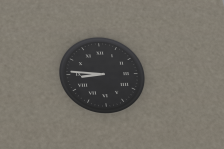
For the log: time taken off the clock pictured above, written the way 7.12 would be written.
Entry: 8.46
